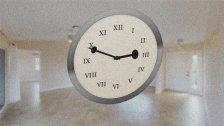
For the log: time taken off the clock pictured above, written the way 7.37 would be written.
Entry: 2.49
